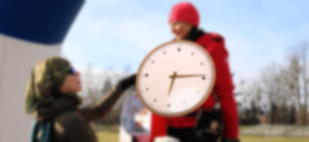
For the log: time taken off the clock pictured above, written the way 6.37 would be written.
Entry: 6.14
